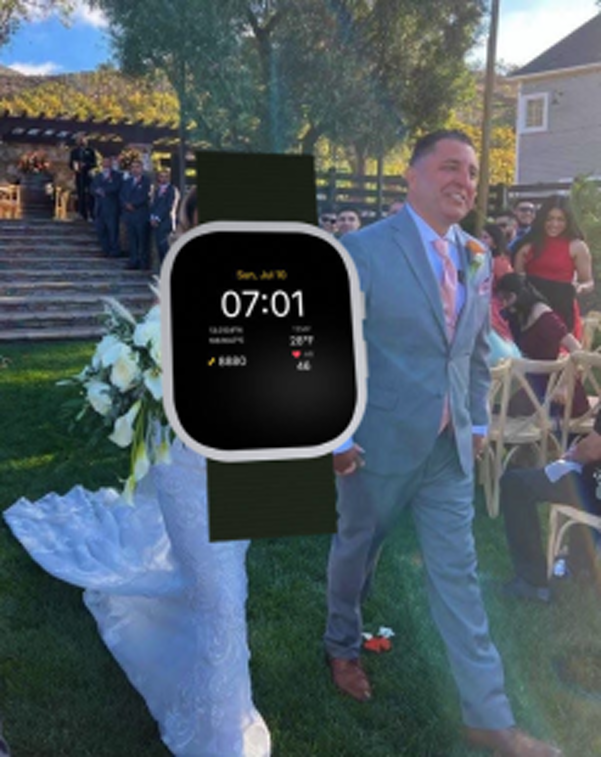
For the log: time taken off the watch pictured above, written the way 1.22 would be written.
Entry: 7.01
